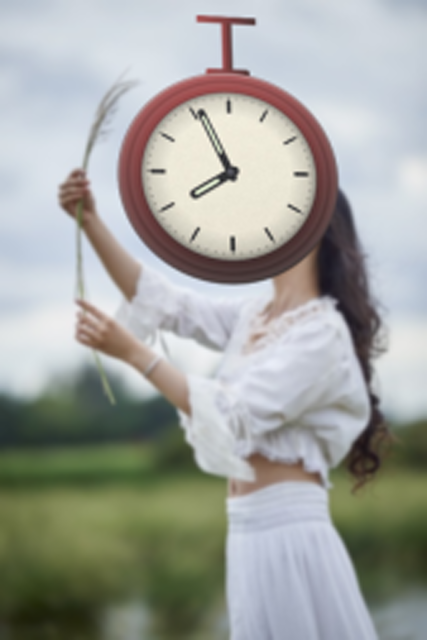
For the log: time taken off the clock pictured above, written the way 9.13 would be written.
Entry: 7.56
